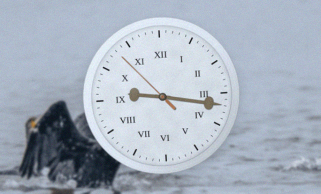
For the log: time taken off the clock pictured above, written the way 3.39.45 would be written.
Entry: 9.16.53
